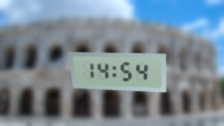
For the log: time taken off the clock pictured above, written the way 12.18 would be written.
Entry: 14.54
